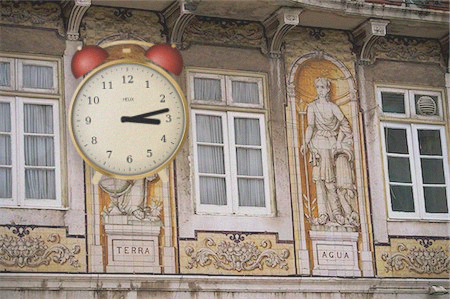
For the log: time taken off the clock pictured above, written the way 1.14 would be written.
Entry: 3.13
